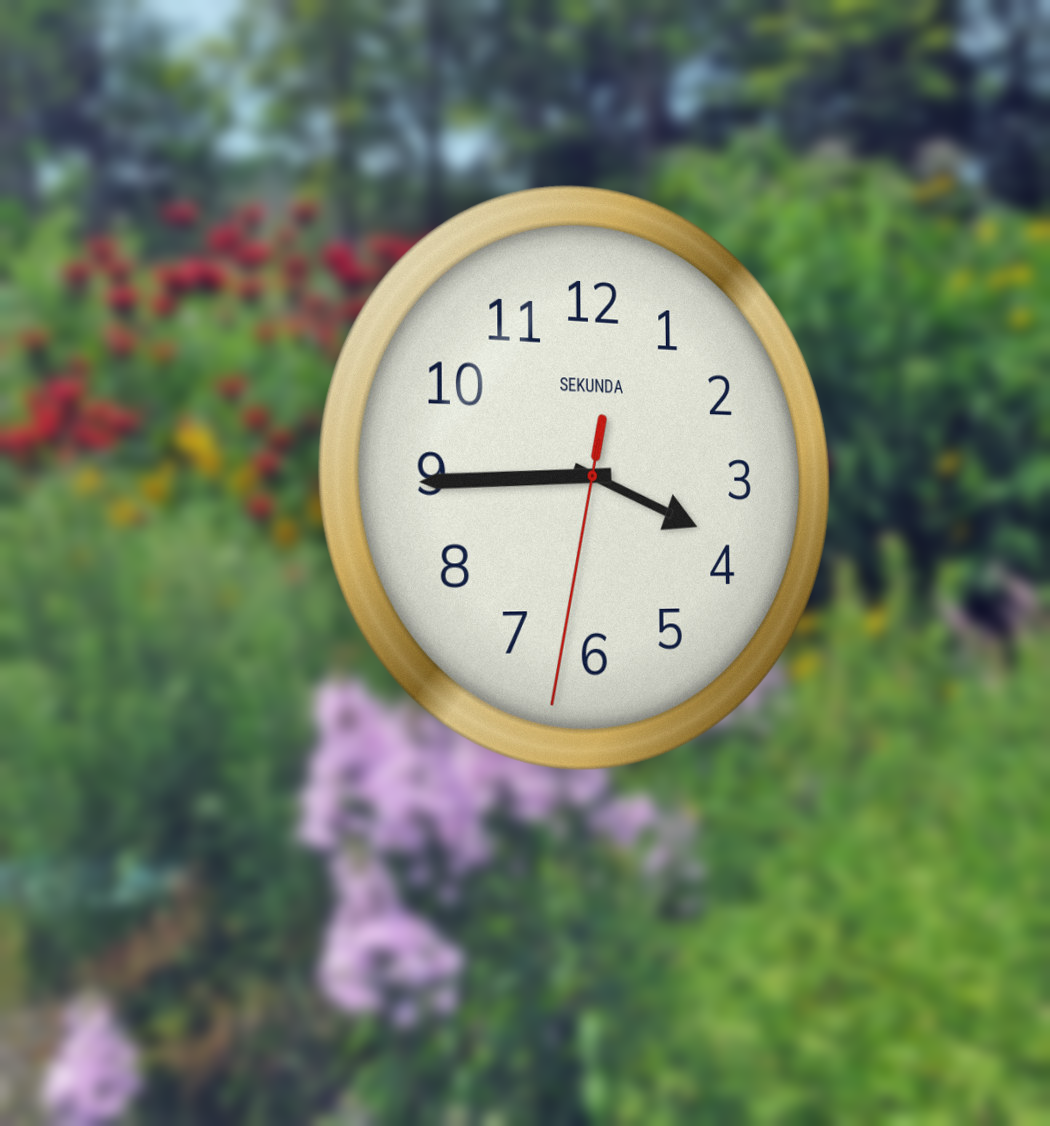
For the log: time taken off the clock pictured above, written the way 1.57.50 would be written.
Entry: 3.44.32
